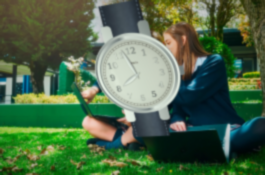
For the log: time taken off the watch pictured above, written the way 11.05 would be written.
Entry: 7.57
